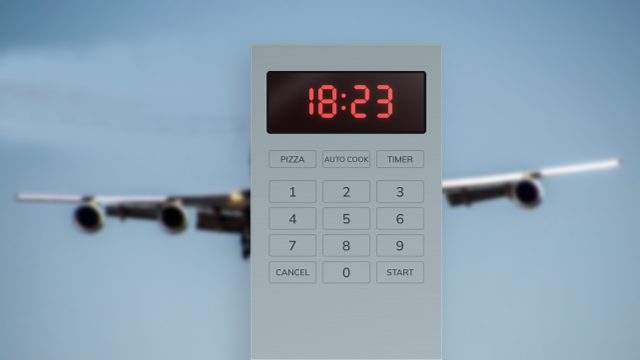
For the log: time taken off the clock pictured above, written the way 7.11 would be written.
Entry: 18.23
